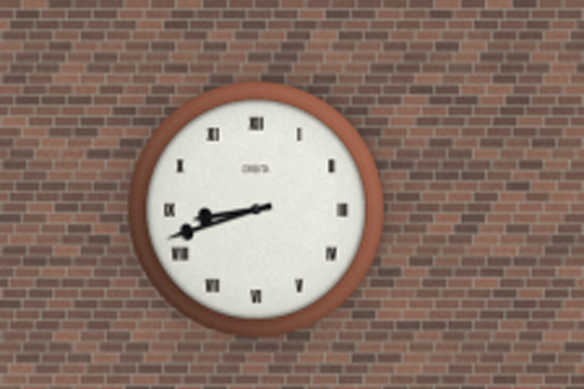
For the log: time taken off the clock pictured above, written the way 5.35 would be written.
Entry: 8.42
